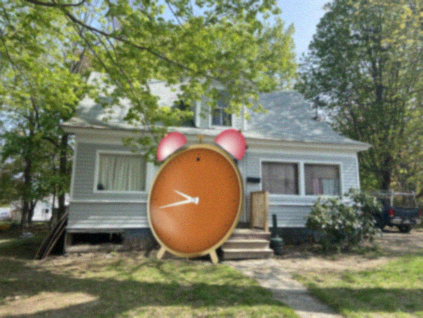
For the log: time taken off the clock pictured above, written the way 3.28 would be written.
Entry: 9.43
